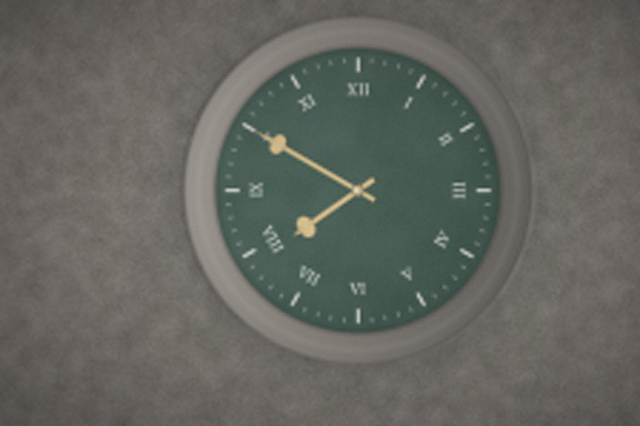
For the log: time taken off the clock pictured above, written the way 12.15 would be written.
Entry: 7.50
